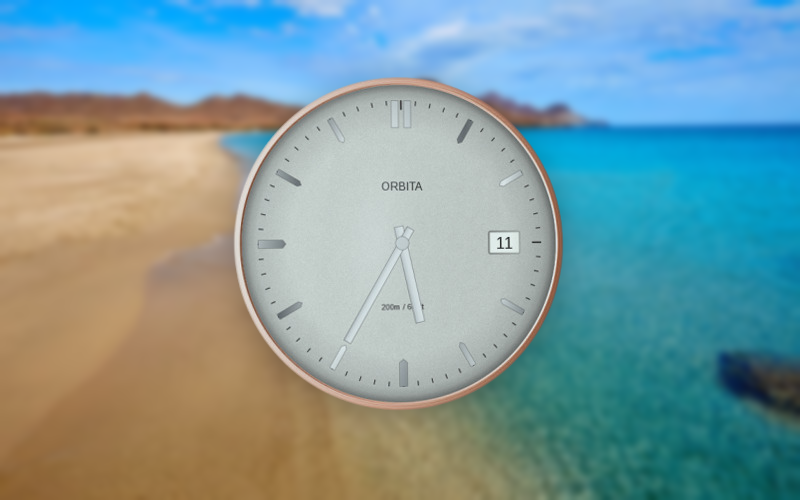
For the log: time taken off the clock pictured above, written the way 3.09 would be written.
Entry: 5.35
